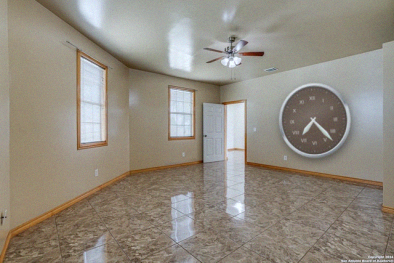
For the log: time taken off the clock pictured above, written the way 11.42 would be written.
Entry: 7.23
